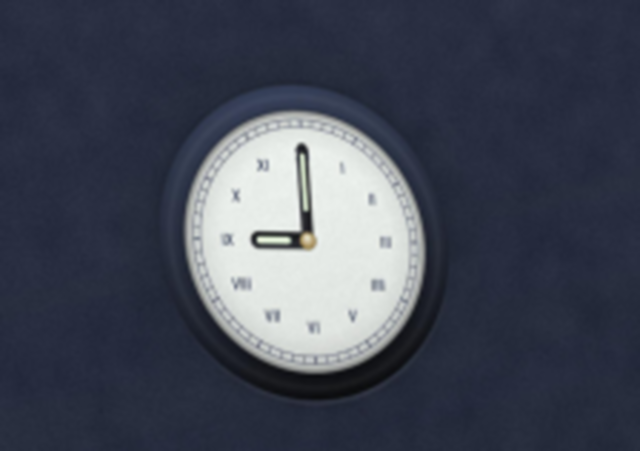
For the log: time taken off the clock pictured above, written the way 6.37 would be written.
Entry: 9.00
